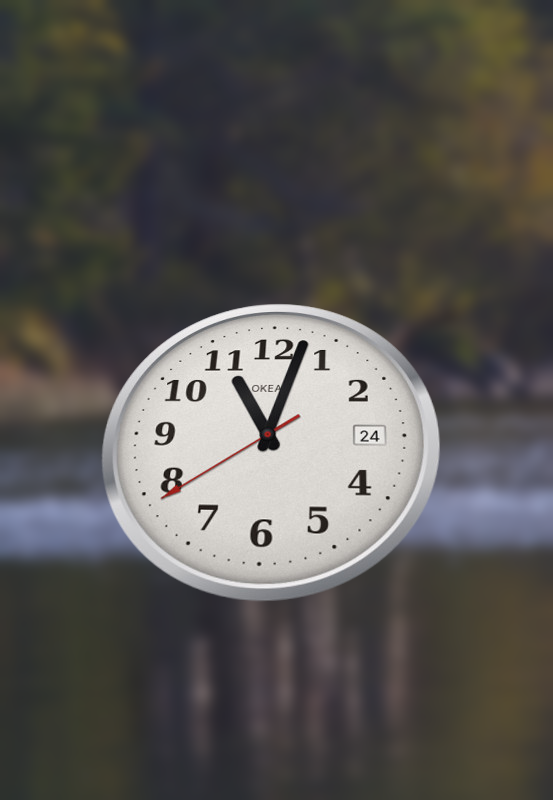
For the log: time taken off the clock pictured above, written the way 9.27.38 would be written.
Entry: 11.02.39
